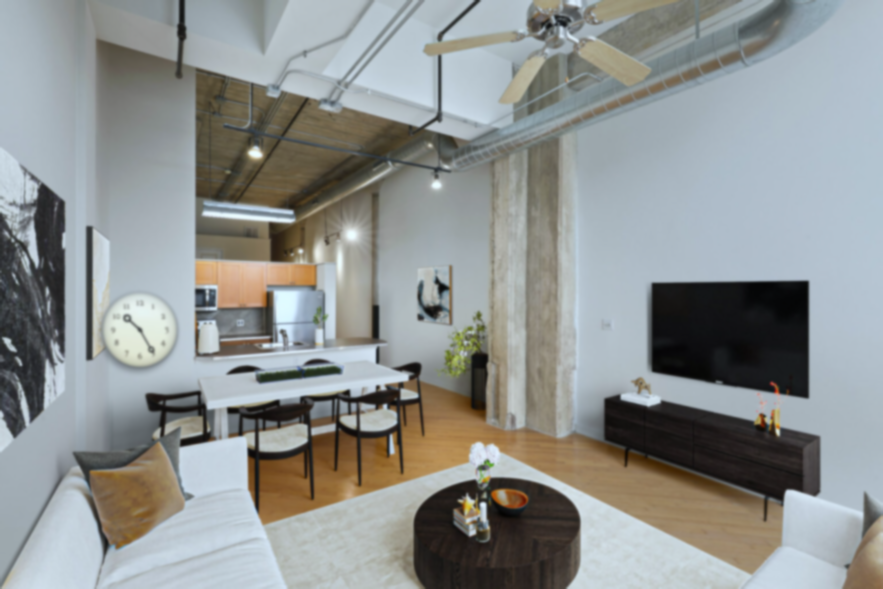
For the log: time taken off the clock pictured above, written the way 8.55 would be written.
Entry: 10.25
